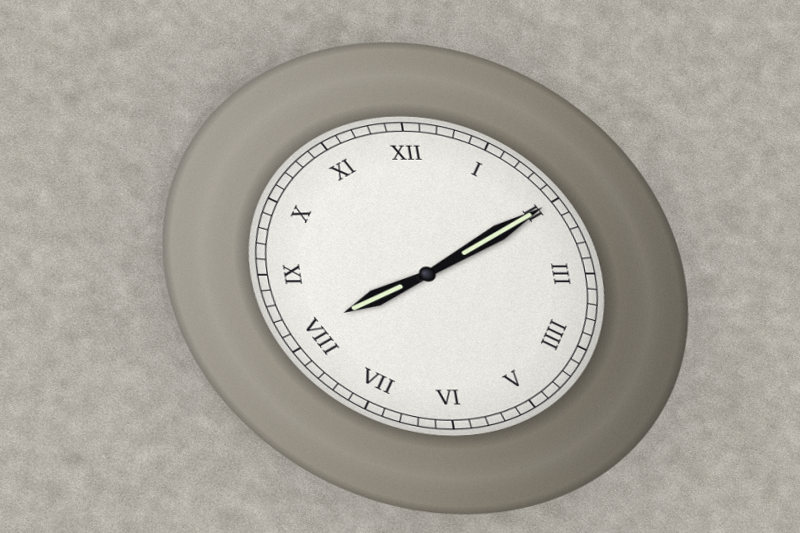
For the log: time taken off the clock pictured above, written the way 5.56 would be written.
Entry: 8.10
